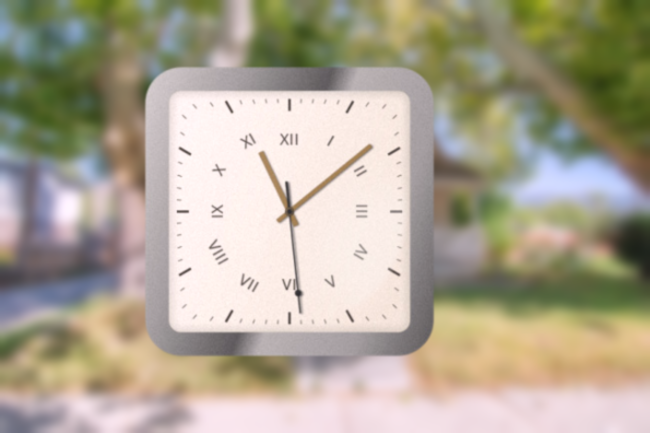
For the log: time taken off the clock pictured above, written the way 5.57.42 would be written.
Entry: 11.08.29
